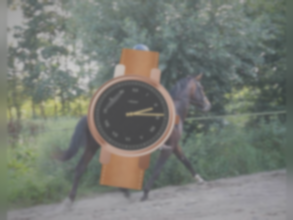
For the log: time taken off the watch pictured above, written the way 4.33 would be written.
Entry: 2.14
